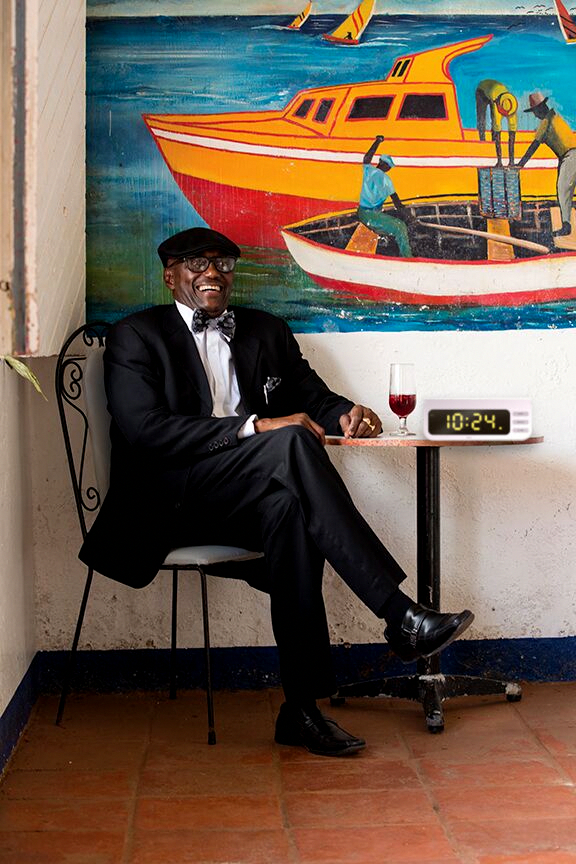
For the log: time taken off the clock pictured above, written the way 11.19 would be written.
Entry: 10.24
